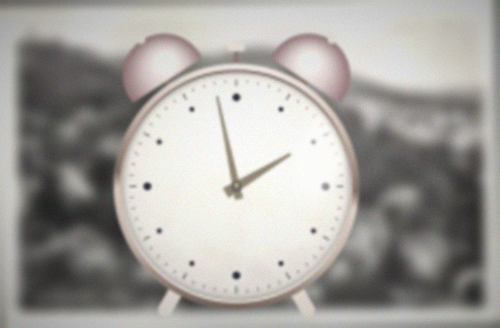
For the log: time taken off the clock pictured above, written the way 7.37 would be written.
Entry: 1.58
